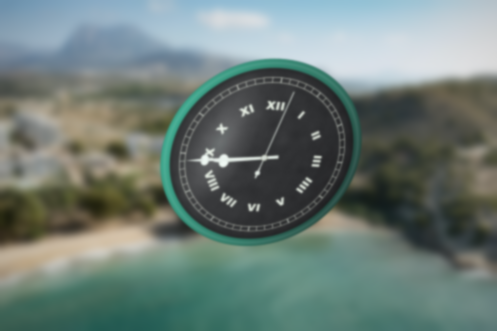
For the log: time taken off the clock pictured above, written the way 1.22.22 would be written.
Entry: 8.44.02
